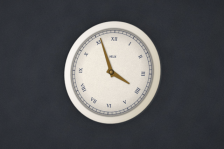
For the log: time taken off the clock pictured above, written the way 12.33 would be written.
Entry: 3.56
